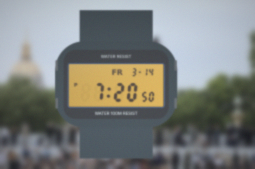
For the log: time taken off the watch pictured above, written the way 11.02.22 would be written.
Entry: 7.20.50
